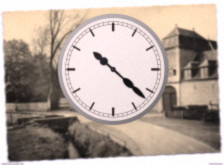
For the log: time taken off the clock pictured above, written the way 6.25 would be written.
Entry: 10.22
